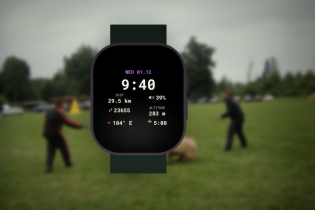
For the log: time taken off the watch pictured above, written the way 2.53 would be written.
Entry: 9.40
